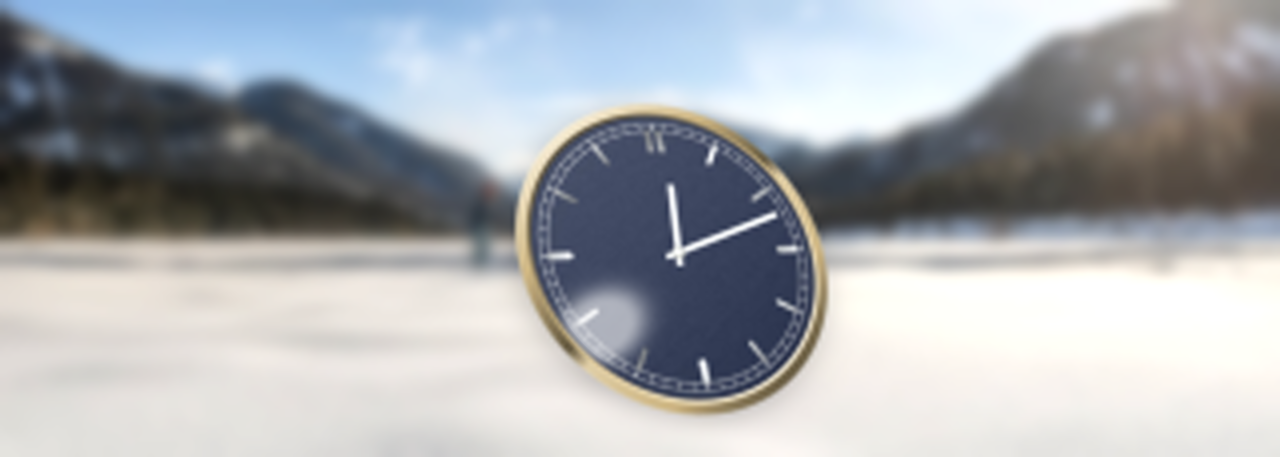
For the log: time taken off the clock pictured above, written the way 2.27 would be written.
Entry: 12.12
